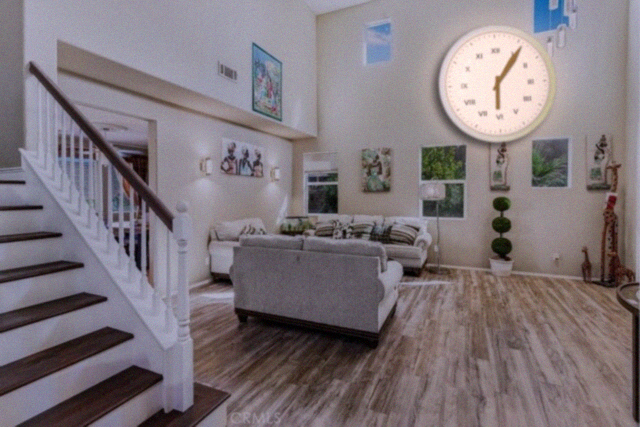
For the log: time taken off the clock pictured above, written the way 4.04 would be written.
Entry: 6.06
